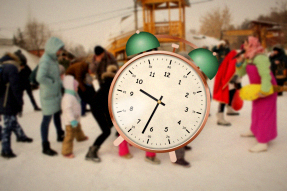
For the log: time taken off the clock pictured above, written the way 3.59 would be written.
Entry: 9.32
